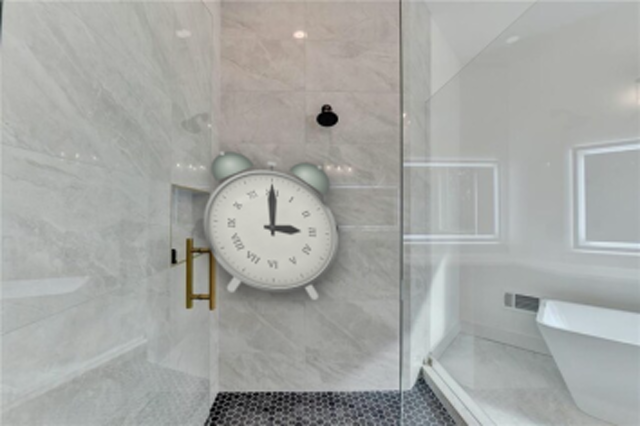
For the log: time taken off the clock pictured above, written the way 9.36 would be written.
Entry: 3.00
